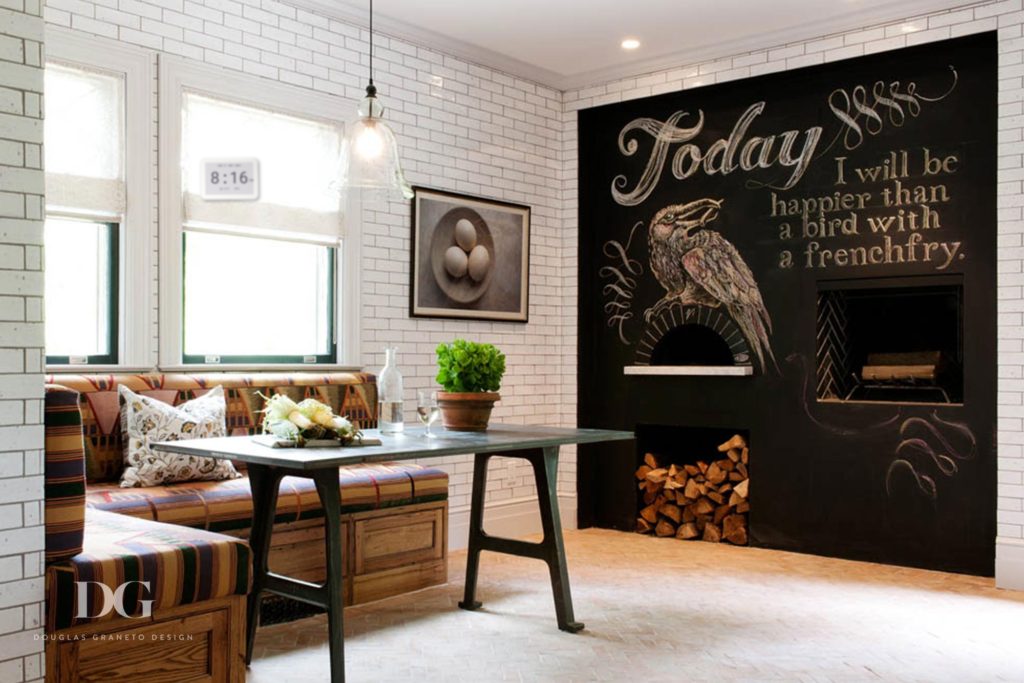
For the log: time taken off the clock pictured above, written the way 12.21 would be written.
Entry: 8.16
